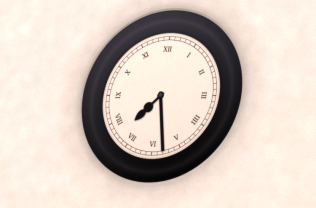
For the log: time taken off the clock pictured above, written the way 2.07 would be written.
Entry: 7.28
